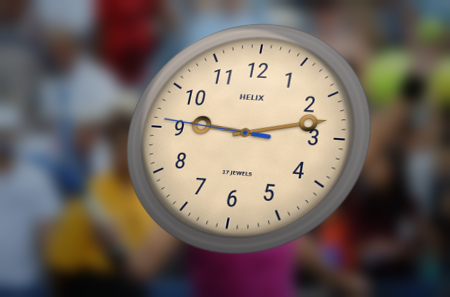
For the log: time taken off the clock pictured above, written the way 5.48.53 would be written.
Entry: 9.12.46
